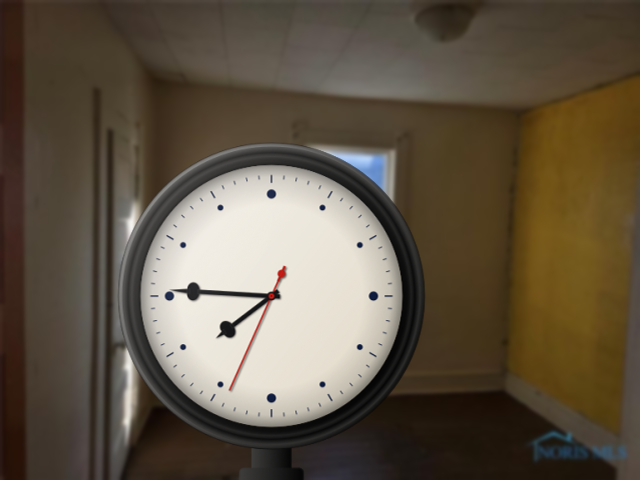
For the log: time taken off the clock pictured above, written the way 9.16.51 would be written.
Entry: 7.45.34
